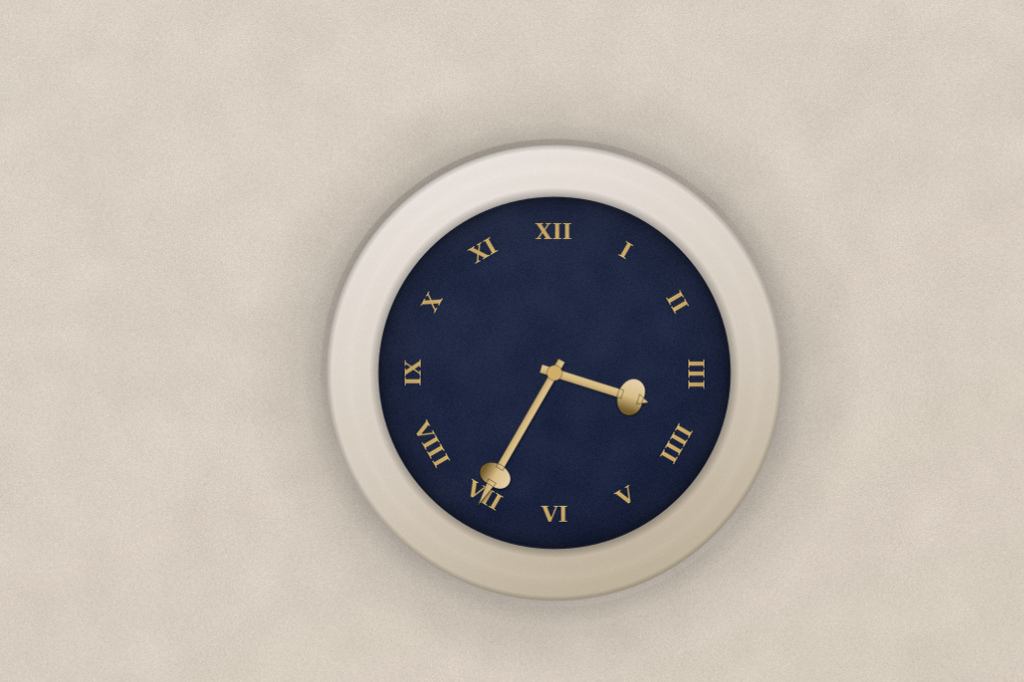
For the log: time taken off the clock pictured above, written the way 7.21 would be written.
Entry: 3.35
